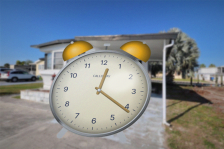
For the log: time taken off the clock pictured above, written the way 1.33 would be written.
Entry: 12.21
